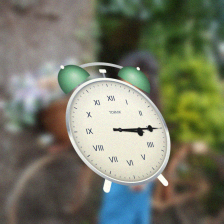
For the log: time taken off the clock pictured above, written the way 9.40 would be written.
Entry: 3.15
